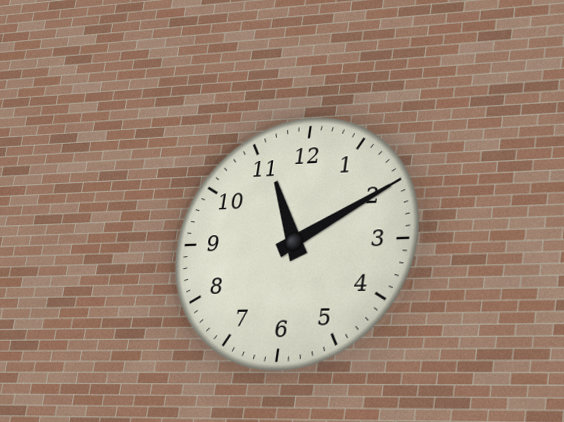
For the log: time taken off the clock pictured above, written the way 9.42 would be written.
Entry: 11.10
